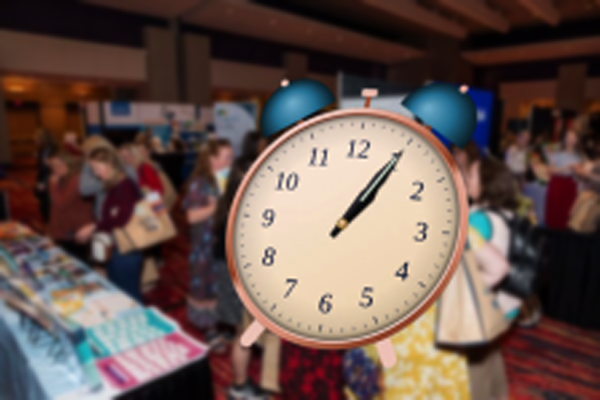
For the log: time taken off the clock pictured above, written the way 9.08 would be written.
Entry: 1.05
